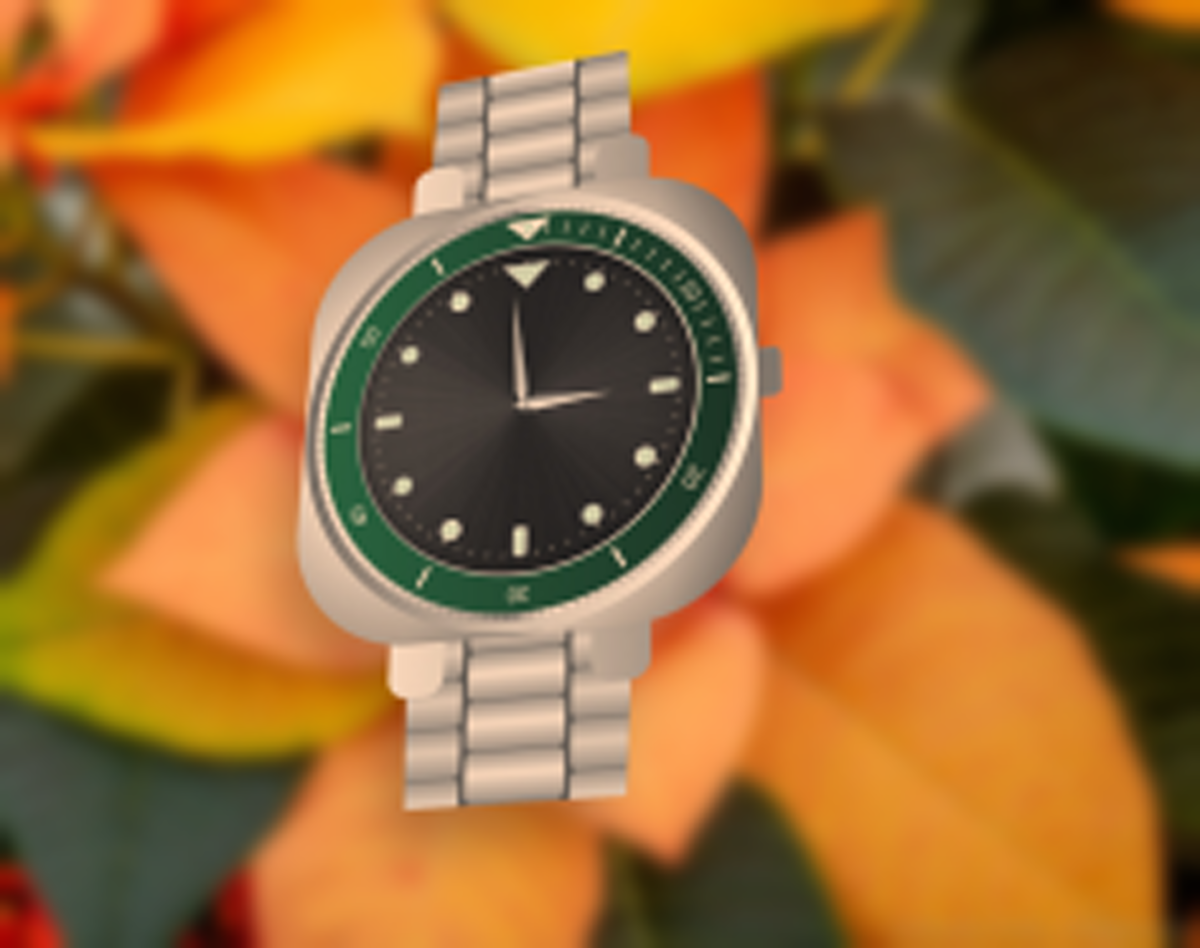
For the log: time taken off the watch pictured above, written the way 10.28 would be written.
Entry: 2.59
